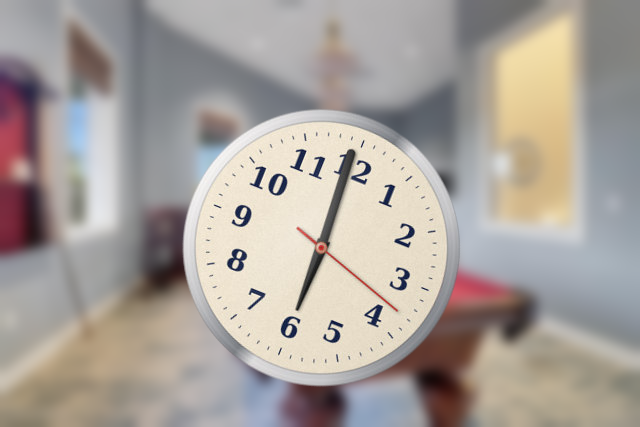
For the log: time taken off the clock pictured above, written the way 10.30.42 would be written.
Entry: 5.59.18
